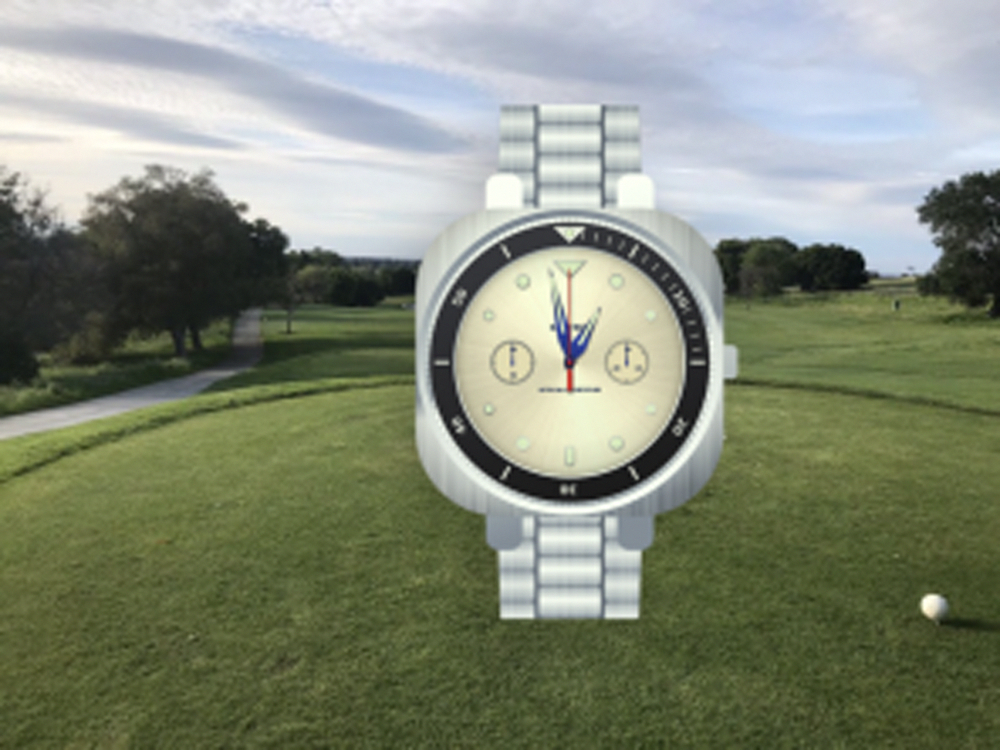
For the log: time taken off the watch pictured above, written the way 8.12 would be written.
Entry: 12.58
